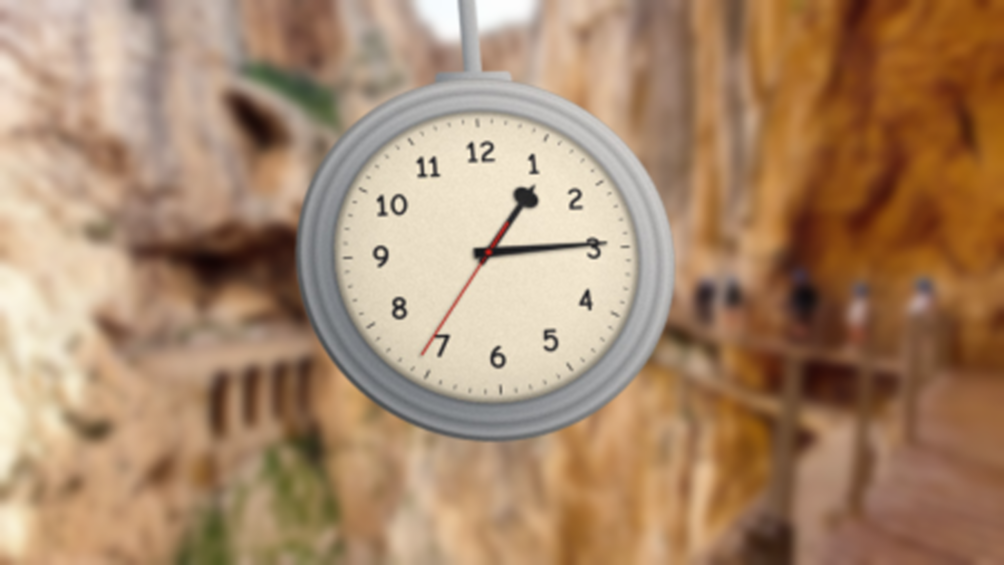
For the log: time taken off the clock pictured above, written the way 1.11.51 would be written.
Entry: 1.14.36
